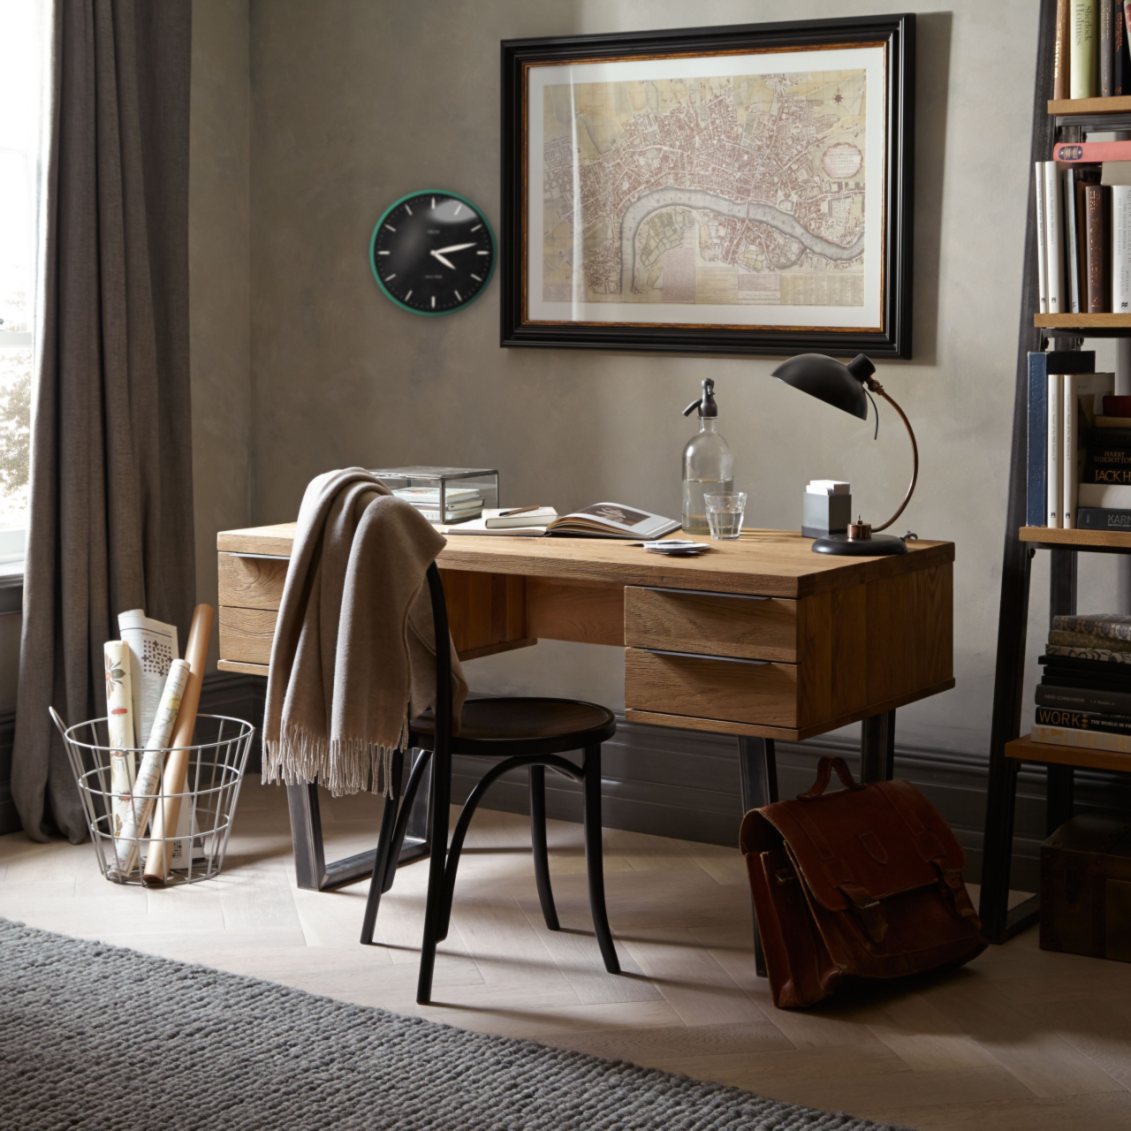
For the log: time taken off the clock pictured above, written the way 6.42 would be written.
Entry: 4.13
